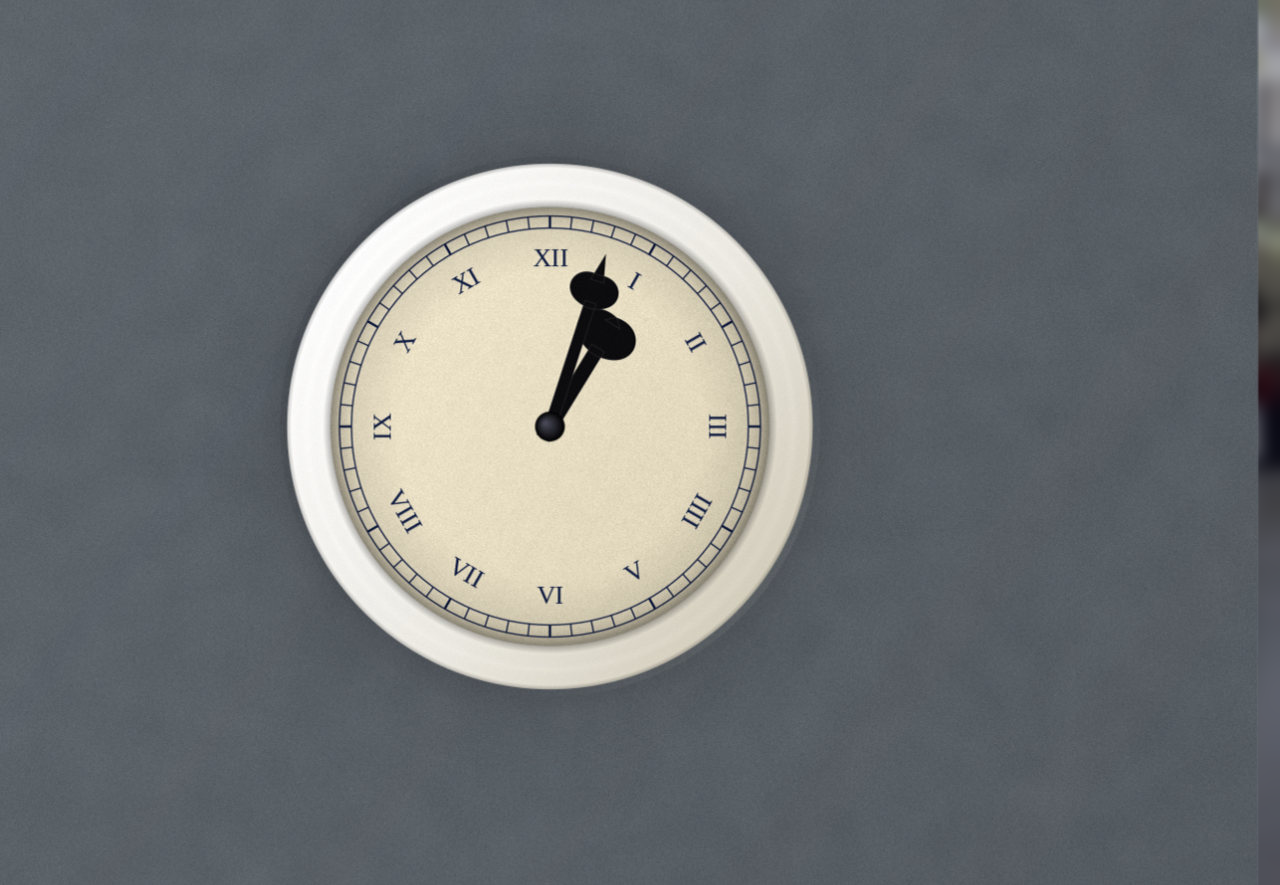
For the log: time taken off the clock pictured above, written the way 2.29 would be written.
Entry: 1.03
